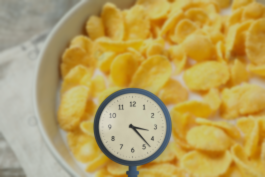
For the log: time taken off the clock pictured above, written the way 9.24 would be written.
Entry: 3.23
